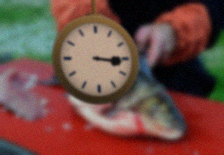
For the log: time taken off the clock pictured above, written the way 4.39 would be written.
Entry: 3.16
